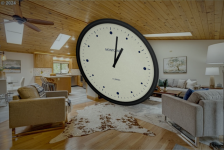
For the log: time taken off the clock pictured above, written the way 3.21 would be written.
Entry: 1.02
